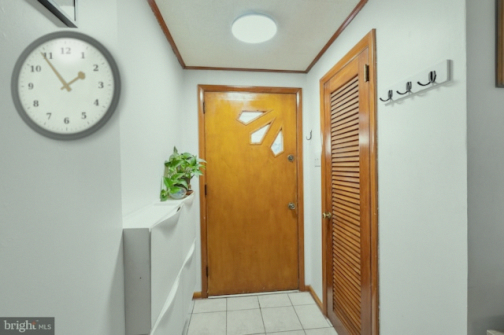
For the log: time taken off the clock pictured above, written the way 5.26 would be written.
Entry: 1.54
